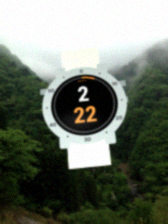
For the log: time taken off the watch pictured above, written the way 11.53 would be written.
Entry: 2.22
